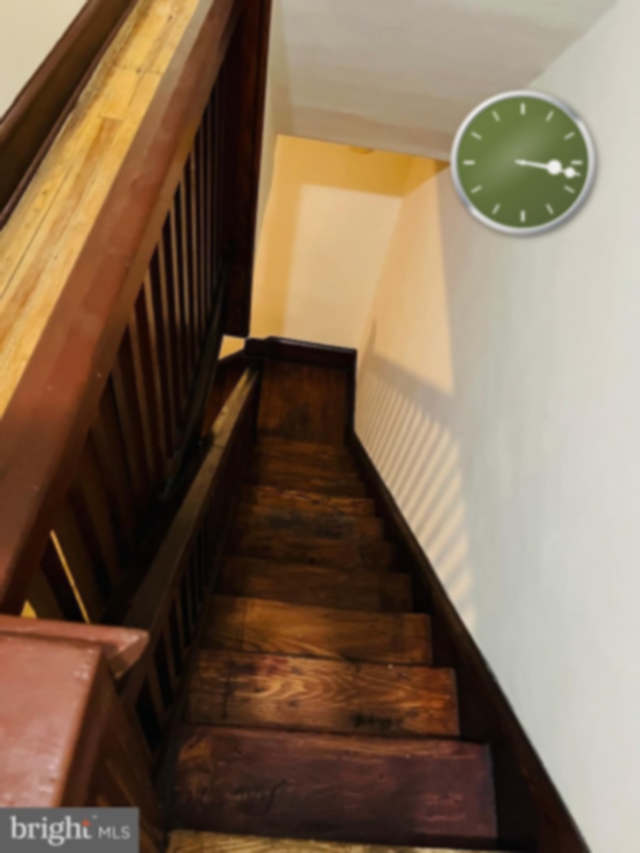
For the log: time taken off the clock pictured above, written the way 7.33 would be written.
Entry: 3.17
